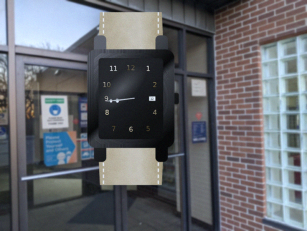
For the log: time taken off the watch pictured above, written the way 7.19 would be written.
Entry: 8.44
